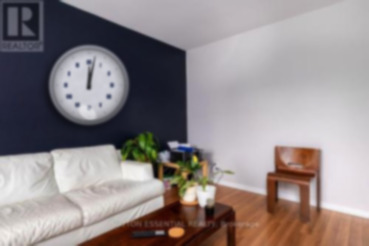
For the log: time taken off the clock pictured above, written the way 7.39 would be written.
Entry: 12.02
